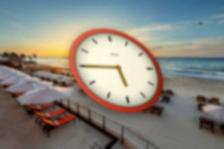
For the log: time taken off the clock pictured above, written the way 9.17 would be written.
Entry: 5.45
